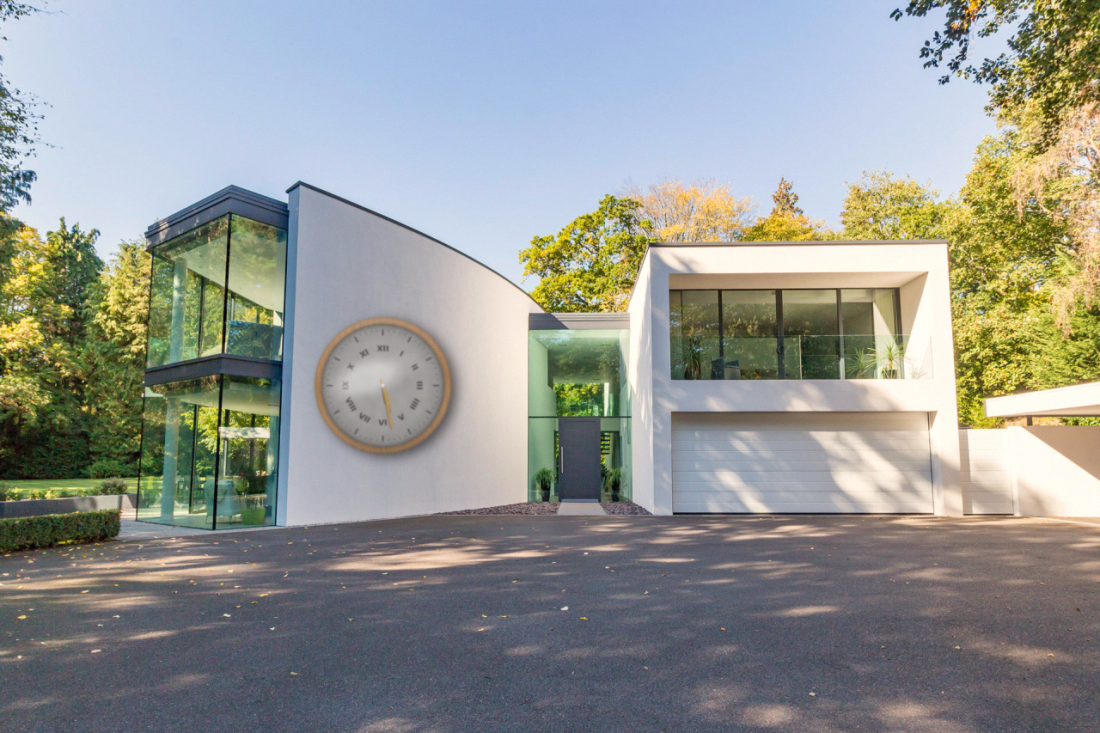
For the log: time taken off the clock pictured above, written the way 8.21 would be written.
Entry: 5.28
